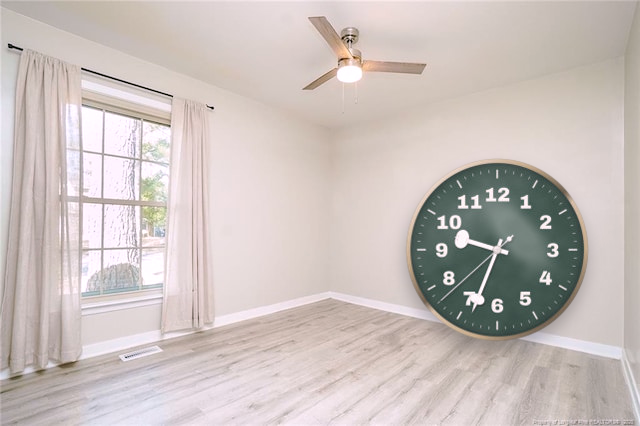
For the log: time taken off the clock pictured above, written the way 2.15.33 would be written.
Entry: 9.33.38
